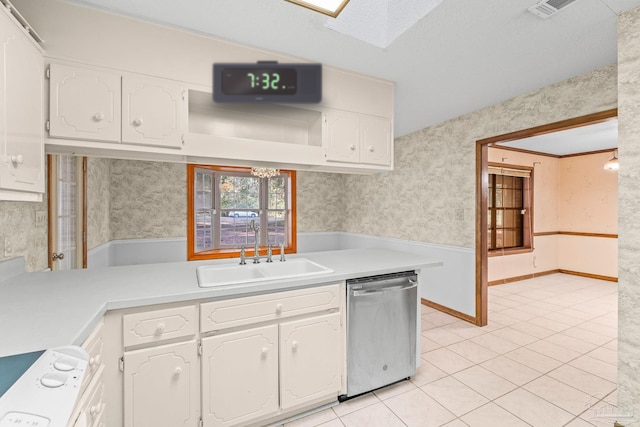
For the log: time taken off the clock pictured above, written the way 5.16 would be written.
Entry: 7.32
